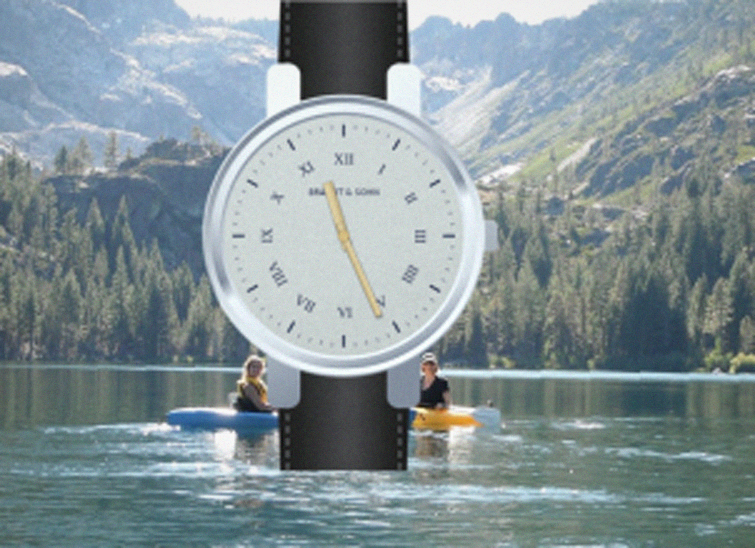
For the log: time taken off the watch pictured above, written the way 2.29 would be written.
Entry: 11.26
